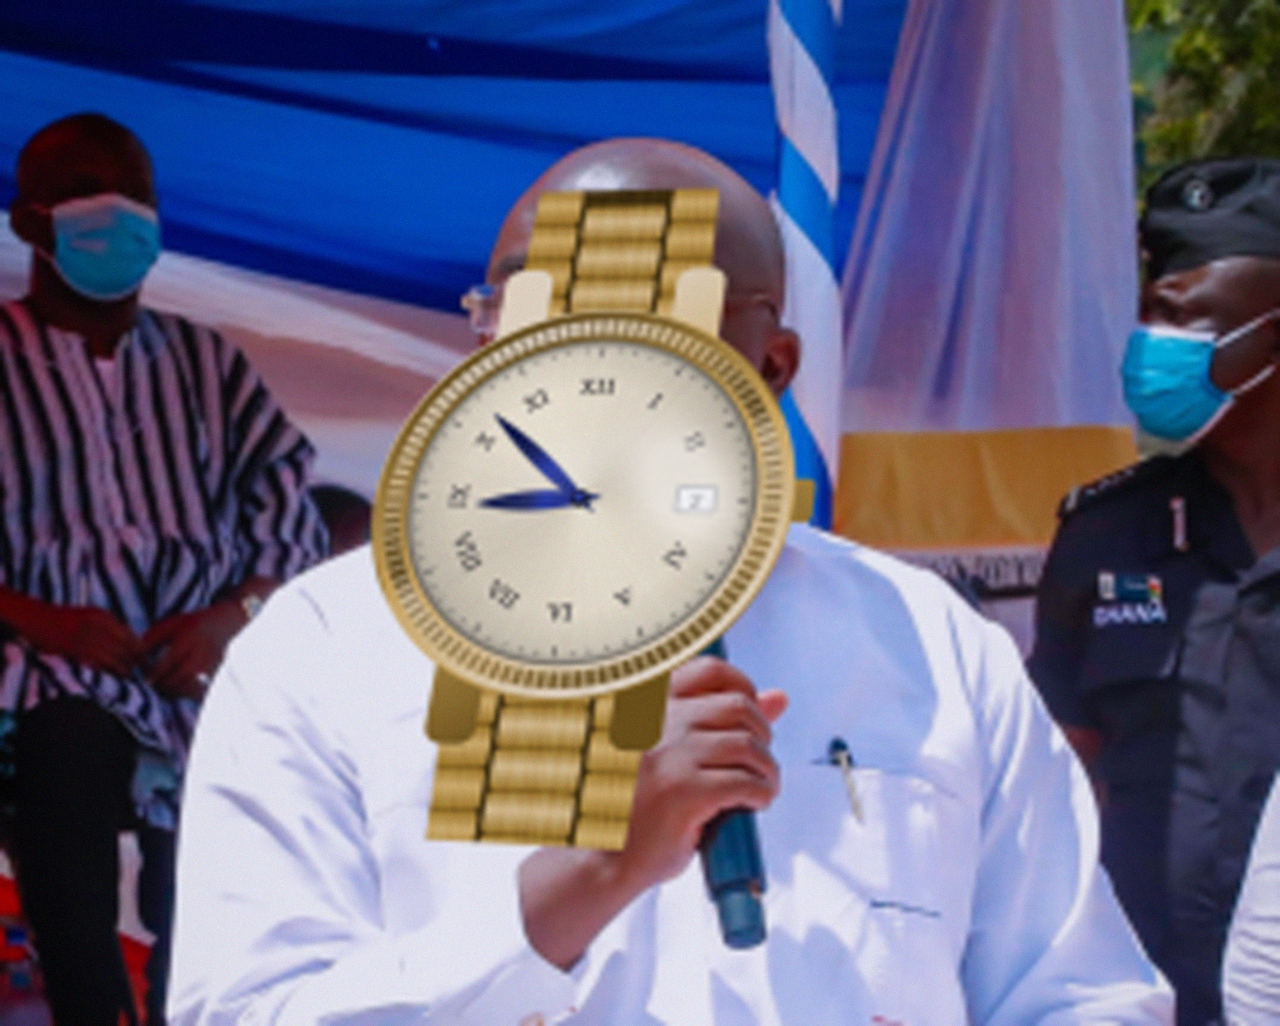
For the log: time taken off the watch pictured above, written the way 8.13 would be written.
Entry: 8.52
